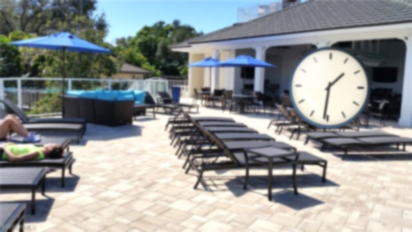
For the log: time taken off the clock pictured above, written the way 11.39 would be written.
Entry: 1.31
